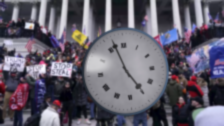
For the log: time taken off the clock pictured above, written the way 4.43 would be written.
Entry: 4.57
